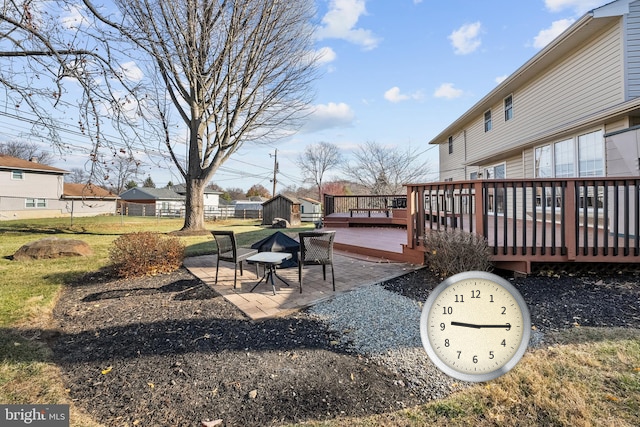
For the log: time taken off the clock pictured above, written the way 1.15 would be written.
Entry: 9.15
